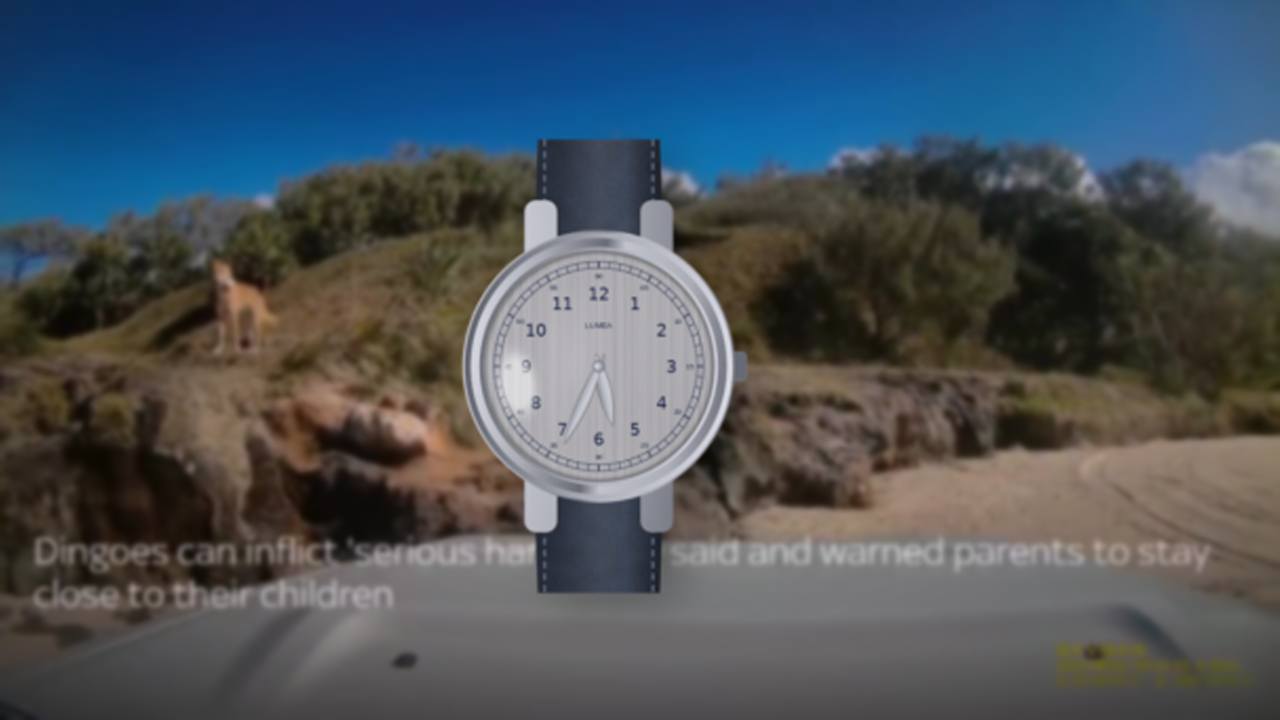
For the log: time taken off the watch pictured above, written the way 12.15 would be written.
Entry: 5.34
